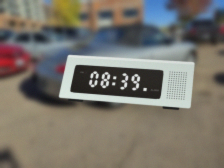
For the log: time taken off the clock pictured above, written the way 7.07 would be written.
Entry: 8.39
